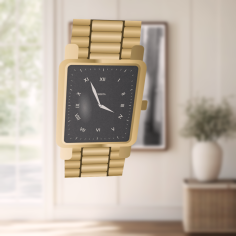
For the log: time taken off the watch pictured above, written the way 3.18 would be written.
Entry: 3.56
